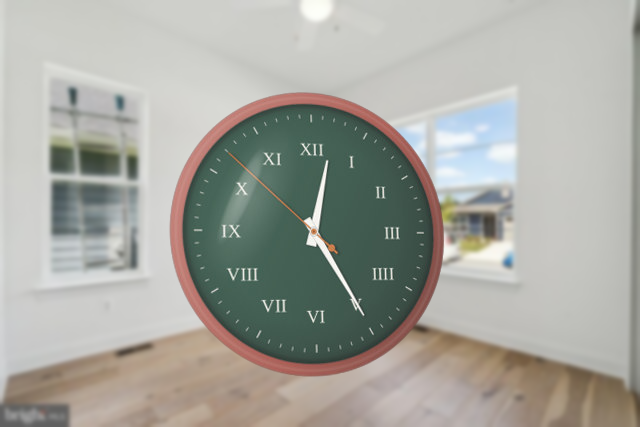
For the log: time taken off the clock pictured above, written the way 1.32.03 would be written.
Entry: 12.24.52
